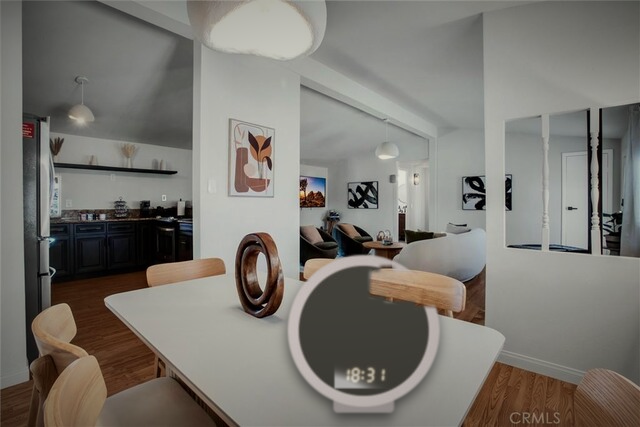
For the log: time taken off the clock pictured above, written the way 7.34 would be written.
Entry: 18.31
